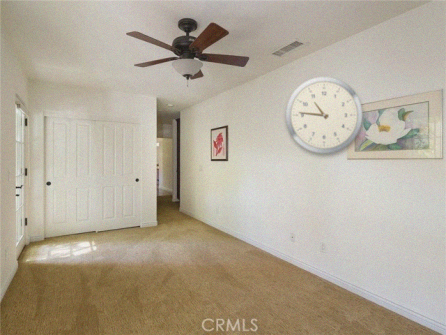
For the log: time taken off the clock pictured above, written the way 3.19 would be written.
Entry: 10.46
